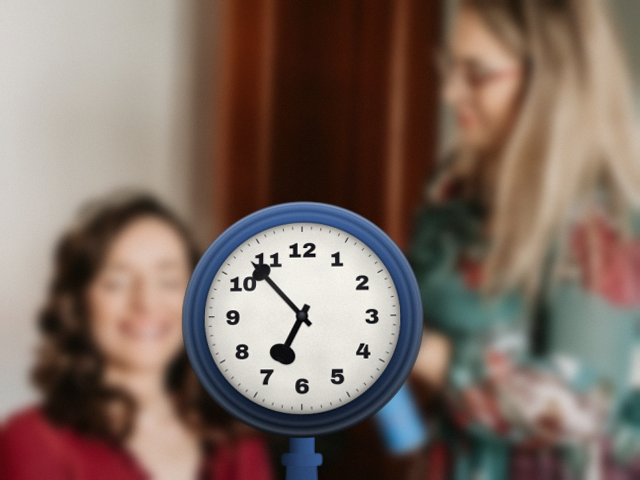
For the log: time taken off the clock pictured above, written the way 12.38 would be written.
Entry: 6.53
